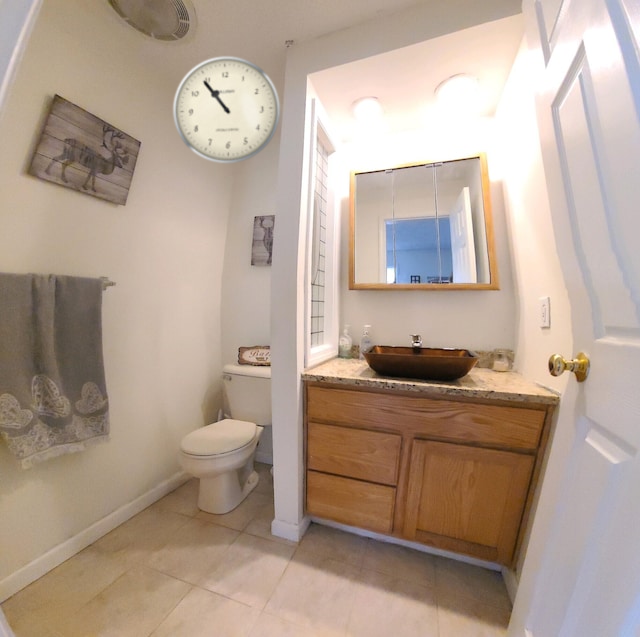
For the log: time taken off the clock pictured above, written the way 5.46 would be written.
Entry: 10.54
